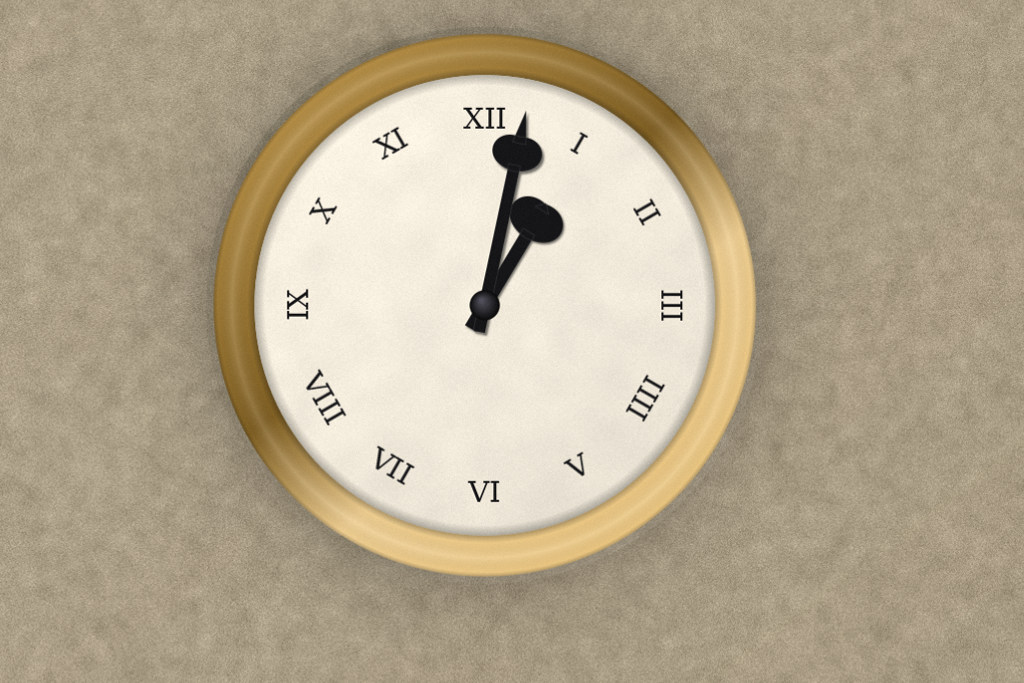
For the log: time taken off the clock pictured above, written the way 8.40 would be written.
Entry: 1.02
